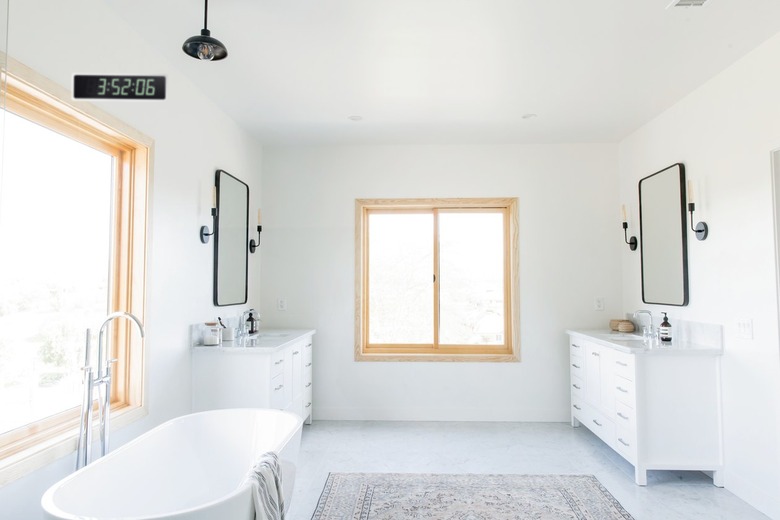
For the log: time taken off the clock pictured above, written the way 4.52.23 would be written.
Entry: 3.52.06
